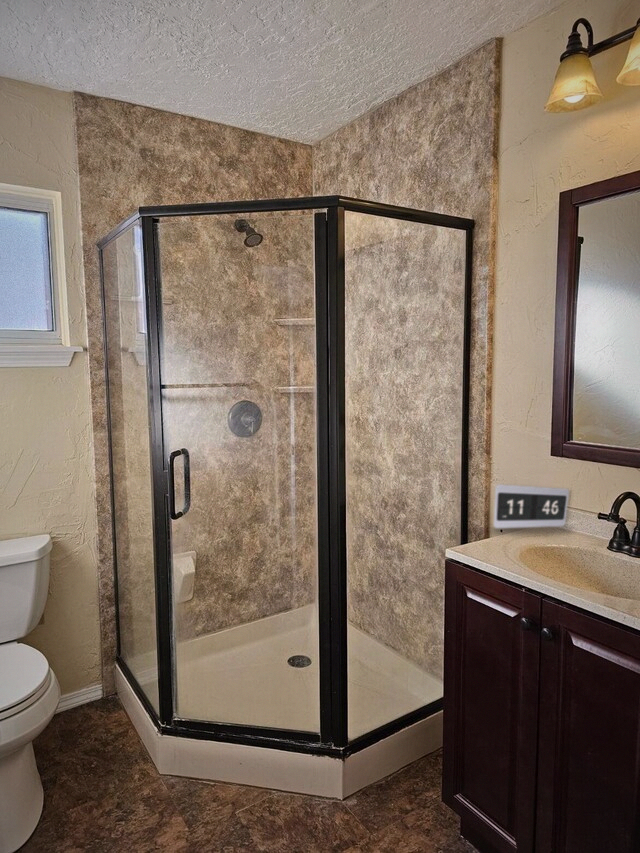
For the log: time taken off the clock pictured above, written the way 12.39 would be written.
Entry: 11.46
